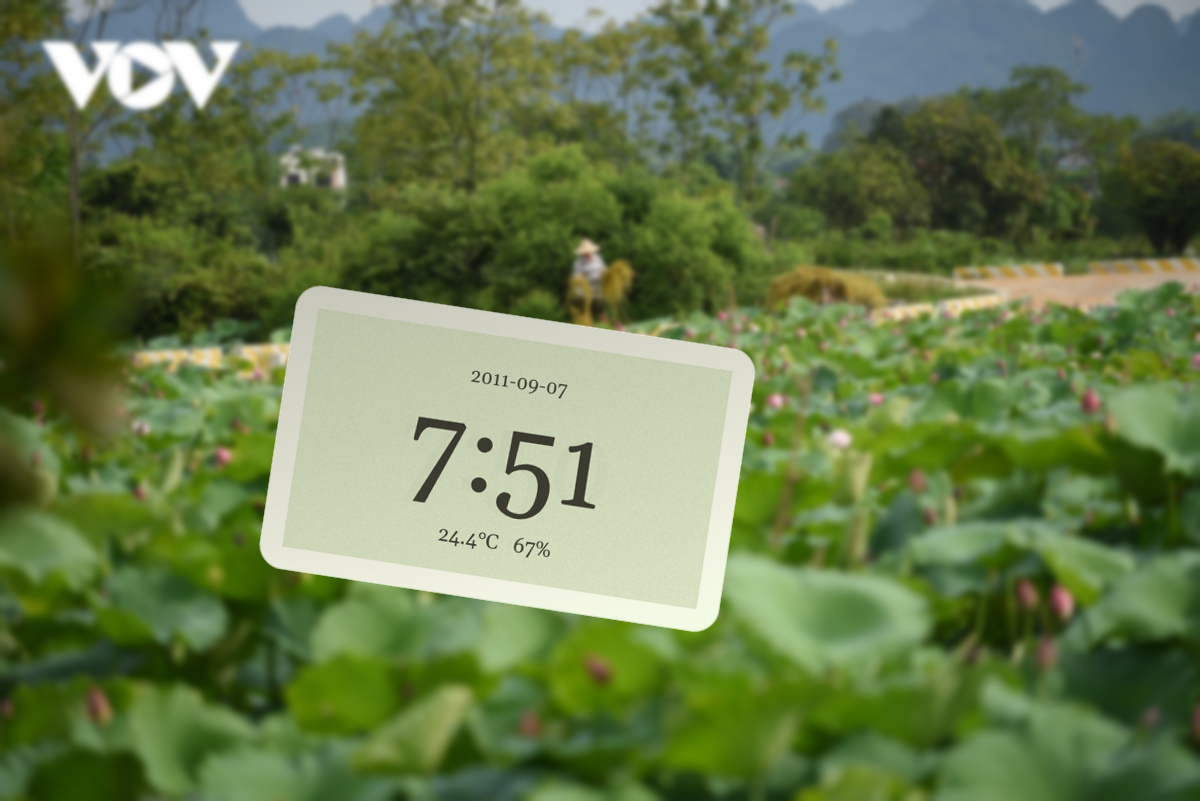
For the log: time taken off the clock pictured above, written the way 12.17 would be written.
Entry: 7.51
